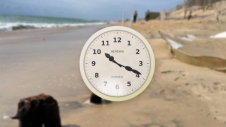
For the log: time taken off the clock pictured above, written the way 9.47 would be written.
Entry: 10.19
